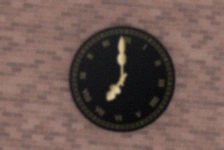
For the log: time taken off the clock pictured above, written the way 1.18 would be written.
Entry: 6.59
